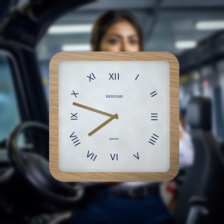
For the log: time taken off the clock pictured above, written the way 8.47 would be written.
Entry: 7.48
